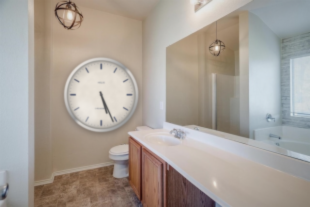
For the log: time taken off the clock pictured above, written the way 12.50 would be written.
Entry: 5.26
